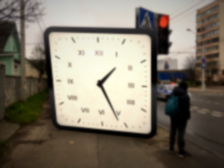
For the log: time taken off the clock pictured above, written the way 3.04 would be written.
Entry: 1.26
